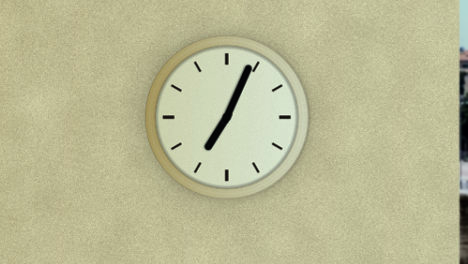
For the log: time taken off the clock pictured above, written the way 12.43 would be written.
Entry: 7.04
